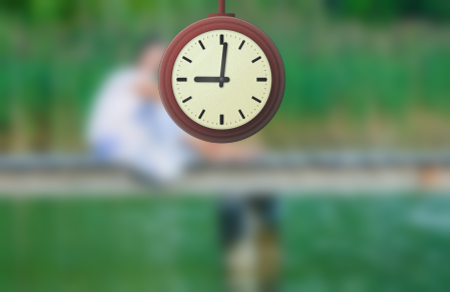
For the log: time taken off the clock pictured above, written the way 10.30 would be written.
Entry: 9.01
